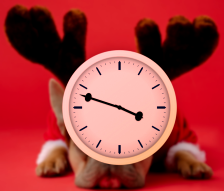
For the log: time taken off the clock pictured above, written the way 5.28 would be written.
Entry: 3.48
